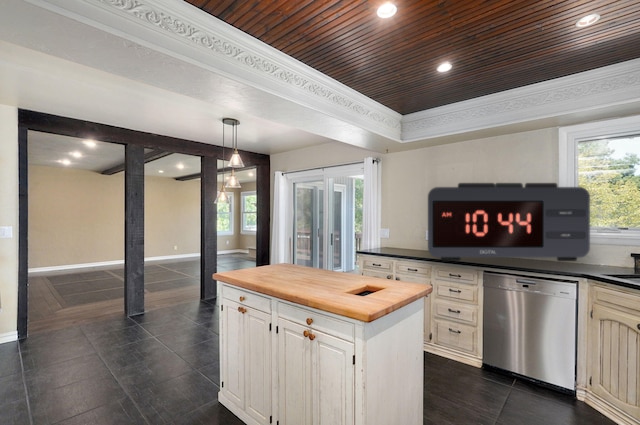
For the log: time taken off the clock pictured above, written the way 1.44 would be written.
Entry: 10.44
